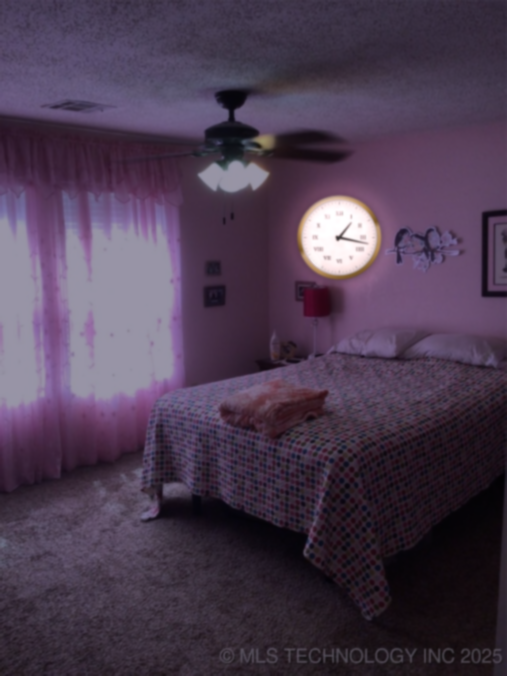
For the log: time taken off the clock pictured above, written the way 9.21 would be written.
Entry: 1.17
